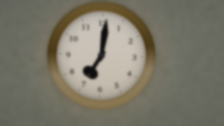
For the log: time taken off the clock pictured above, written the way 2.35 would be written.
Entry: 7.01
